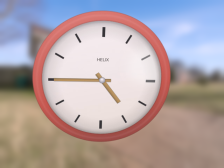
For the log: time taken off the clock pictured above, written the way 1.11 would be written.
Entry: 4.45
